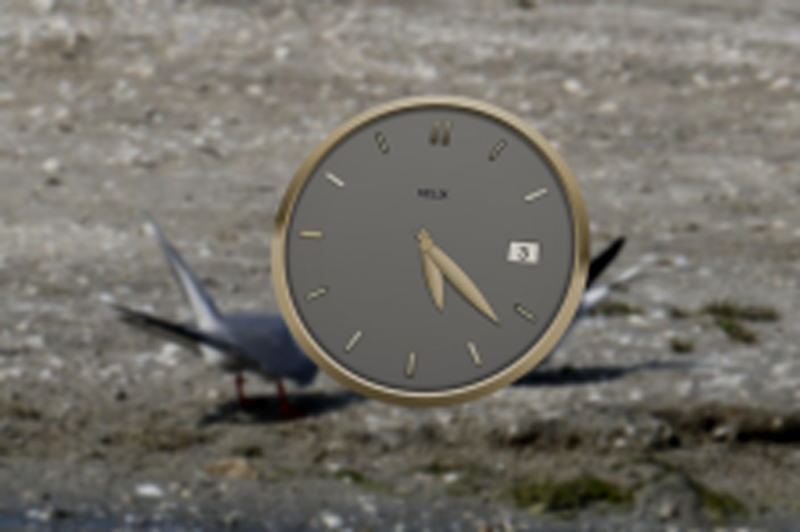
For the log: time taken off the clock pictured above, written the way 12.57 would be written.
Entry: 5.22
